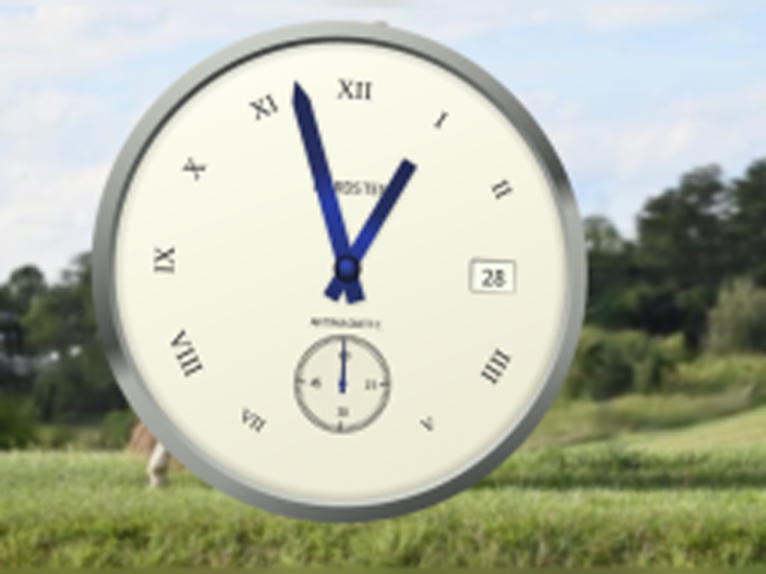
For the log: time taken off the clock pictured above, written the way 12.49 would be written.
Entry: 12.57
